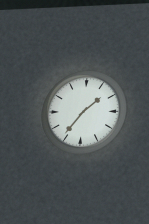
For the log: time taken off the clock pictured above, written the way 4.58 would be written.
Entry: 1.36
